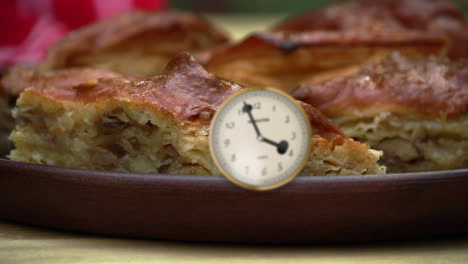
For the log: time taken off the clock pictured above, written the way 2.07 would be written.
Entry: 3.57
